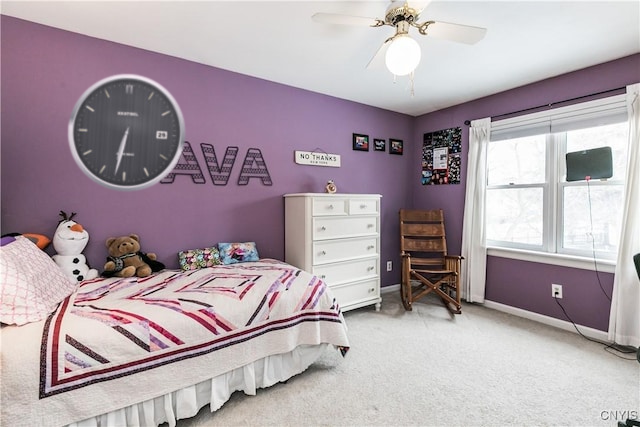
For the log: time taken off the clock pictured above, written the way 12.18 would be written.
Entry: 6.32
